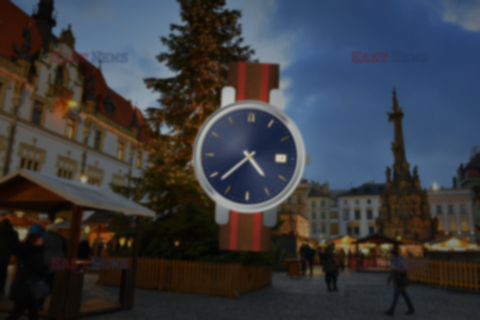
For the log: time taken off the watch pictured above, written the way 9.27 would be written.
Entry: 4.38
